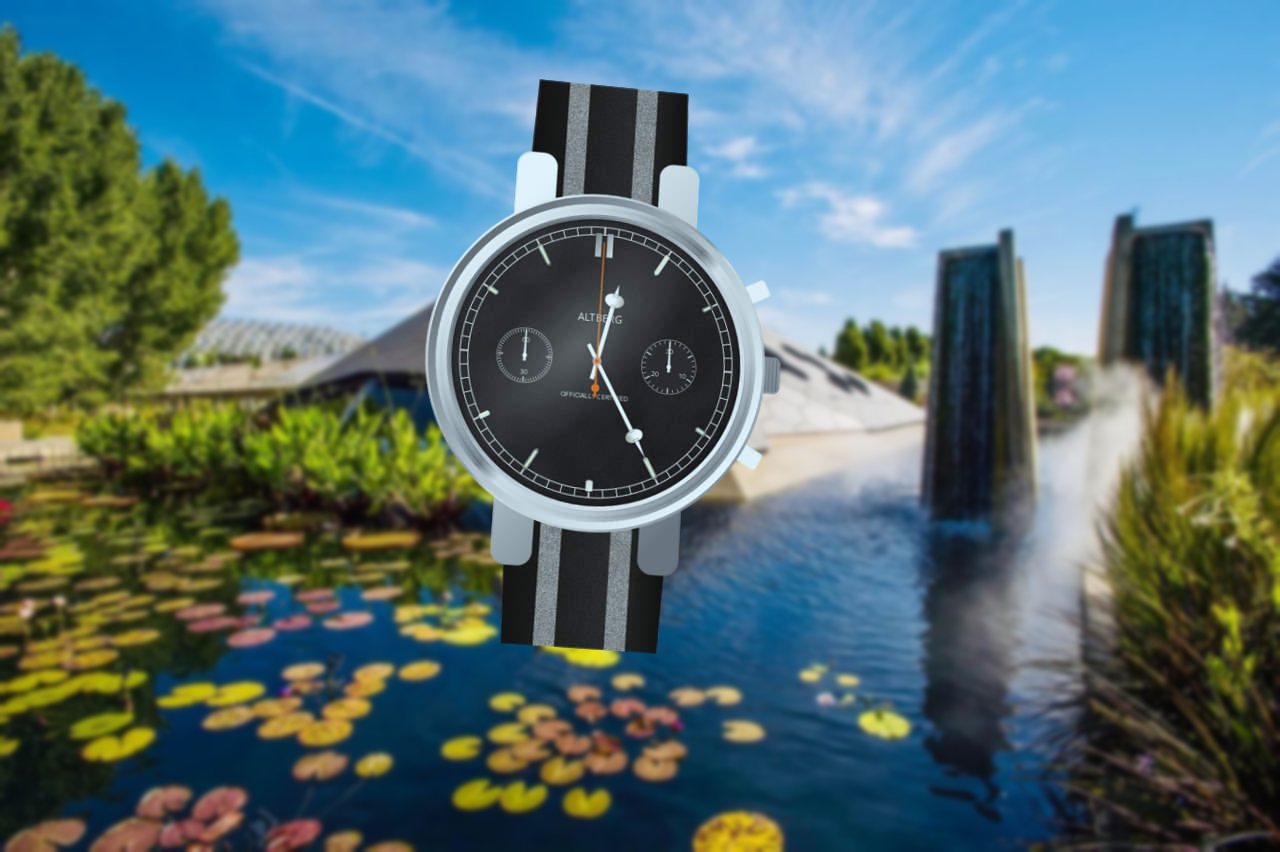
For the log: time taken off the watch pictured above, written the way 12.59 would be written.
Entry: 12.25
